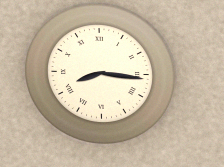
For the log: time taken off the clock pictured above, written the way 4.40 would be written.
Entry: 8.16
